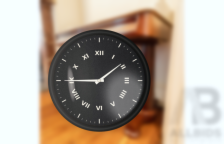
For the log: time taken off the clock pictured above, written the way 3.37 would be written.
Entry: 1.45
